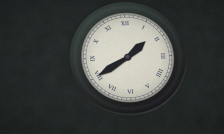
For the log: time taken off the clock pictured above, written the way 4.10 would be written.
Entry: 1.40
